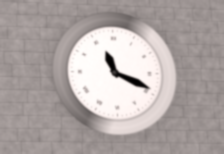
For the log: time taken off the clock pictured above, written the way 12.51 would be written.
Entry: 11.19
